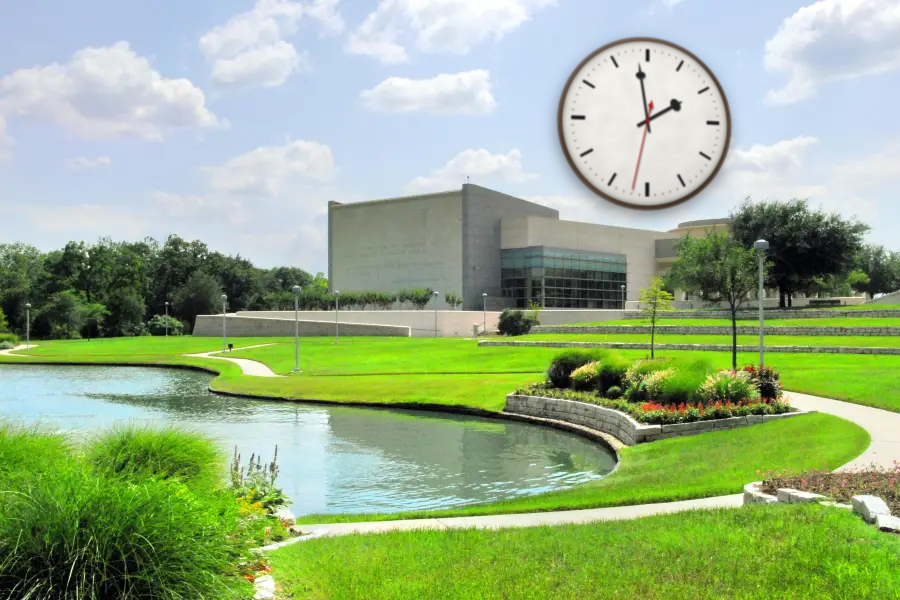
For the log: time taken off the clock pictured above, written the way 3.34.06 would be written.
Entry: 1.58.32
